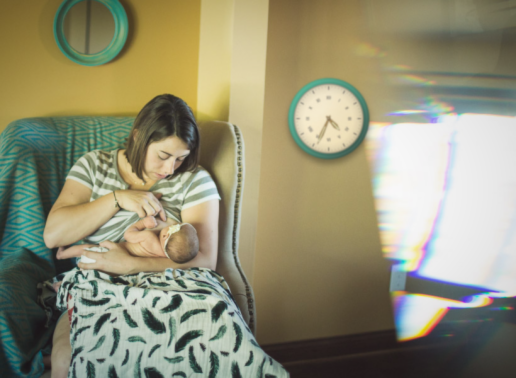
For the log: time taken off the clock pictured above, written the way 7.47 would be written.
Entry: 4.34
